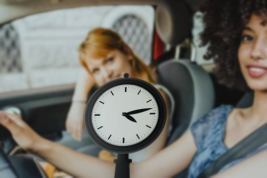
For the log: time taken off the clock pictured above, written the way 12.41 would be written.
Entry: 4.13
